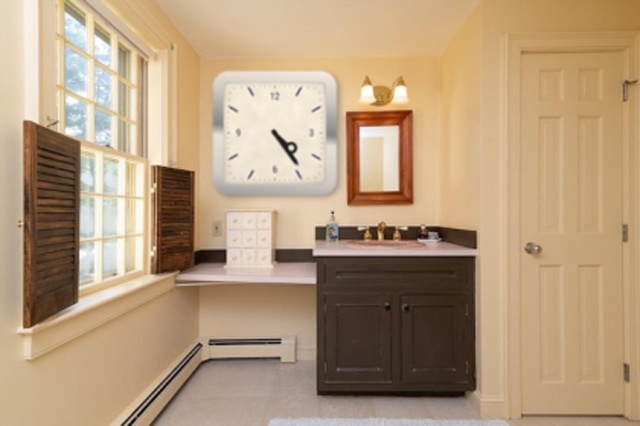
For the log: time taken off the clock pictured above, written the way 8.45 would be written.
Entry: 4.24
